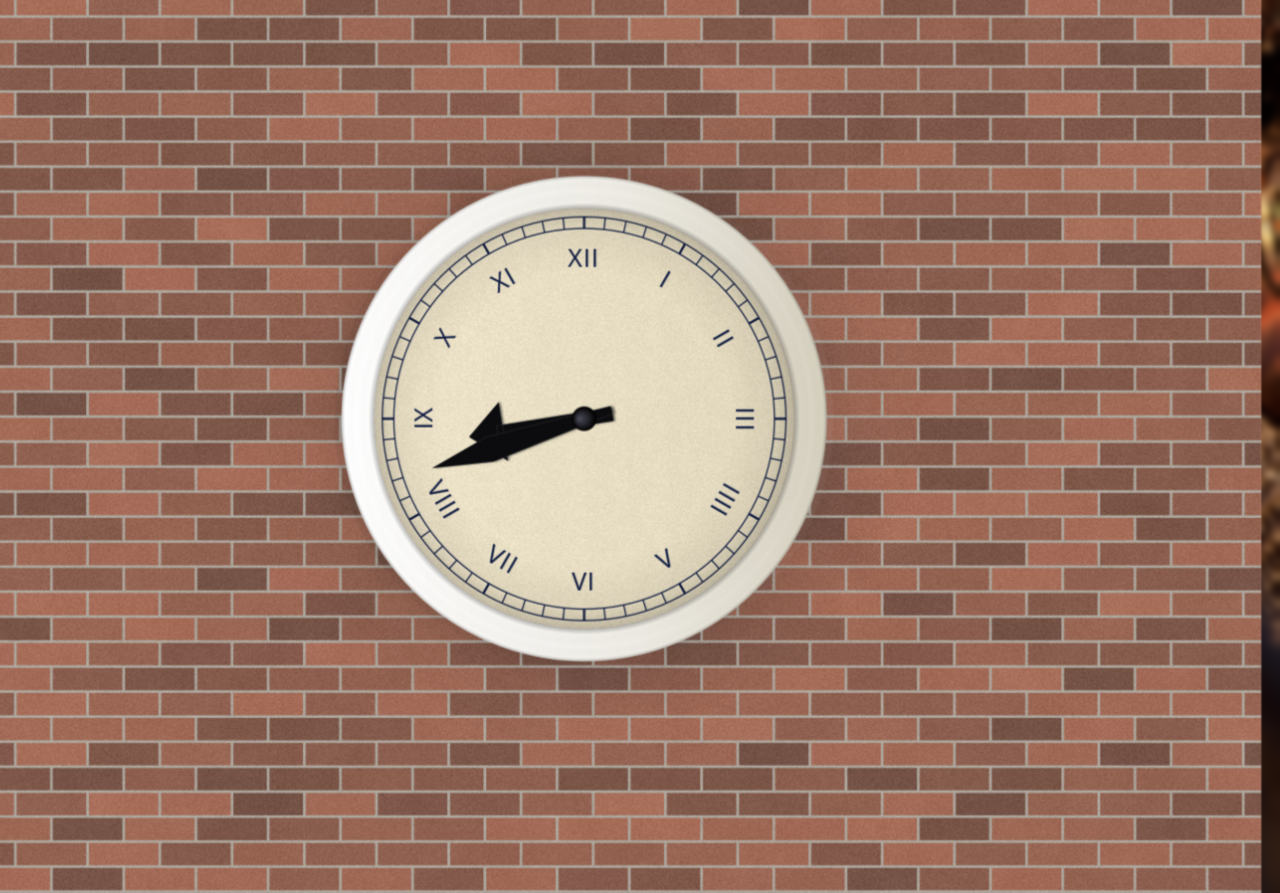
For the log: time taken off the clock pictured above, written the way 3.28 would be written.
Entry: 8.42
